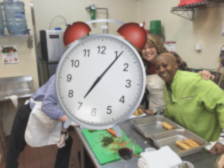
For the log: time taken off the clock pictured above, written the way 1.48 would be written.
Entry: 7.06
